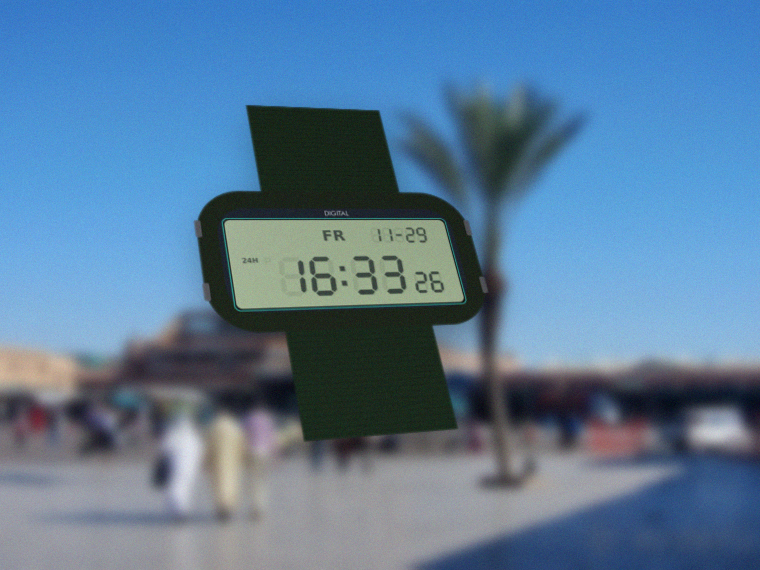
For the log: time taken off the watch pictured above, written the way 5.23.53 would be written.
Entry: 16.33.26
